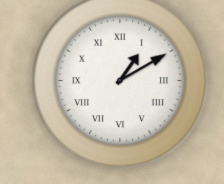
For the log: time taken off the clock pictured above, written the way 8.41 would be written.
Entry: 1.10
